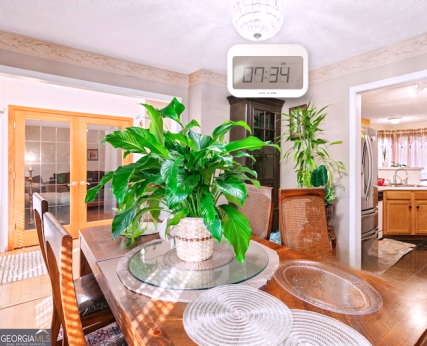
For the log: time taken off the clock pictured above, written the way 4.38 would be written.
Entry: 7.34
